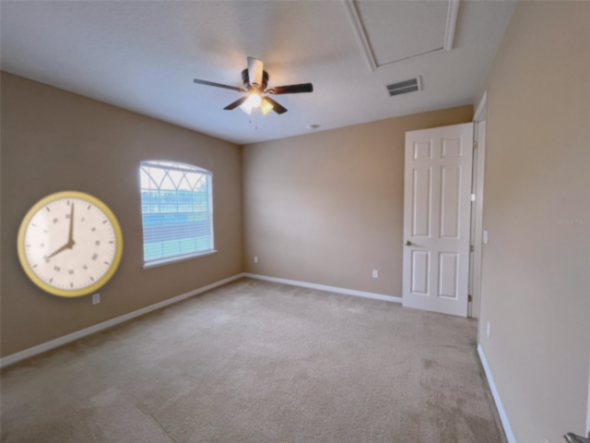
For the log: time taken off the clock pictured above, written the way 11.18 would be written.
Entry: 8.01
